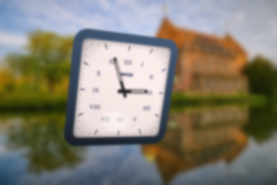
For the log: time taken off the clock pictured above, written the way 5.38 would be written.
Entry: 2.56
